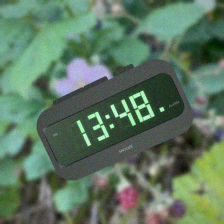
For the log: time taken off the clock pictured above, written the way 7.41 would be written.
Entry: 13.48
